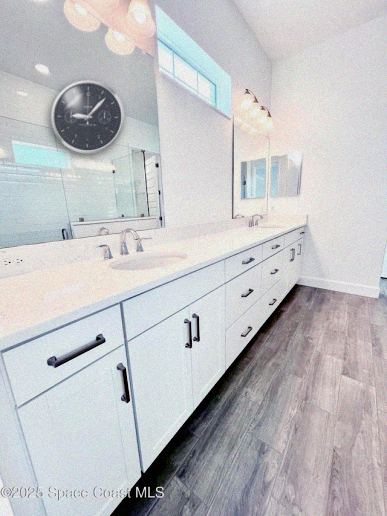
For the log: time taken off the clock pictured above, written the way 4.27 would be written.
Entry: 9.07
